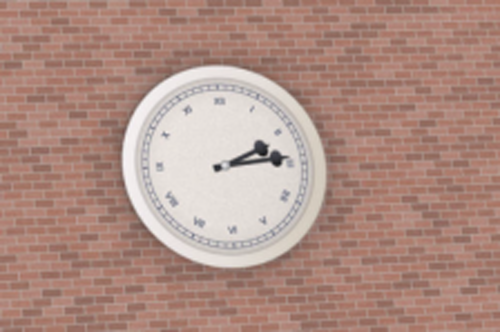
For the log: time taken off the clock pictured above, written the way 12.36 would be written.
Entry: 2.14
